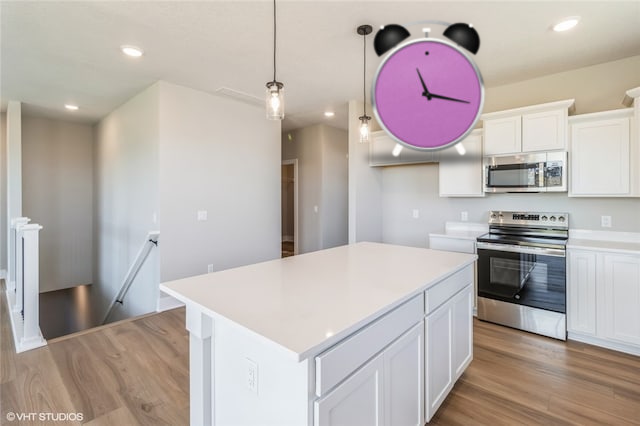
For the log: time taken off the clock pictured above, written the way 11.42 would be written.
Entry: 11.17
